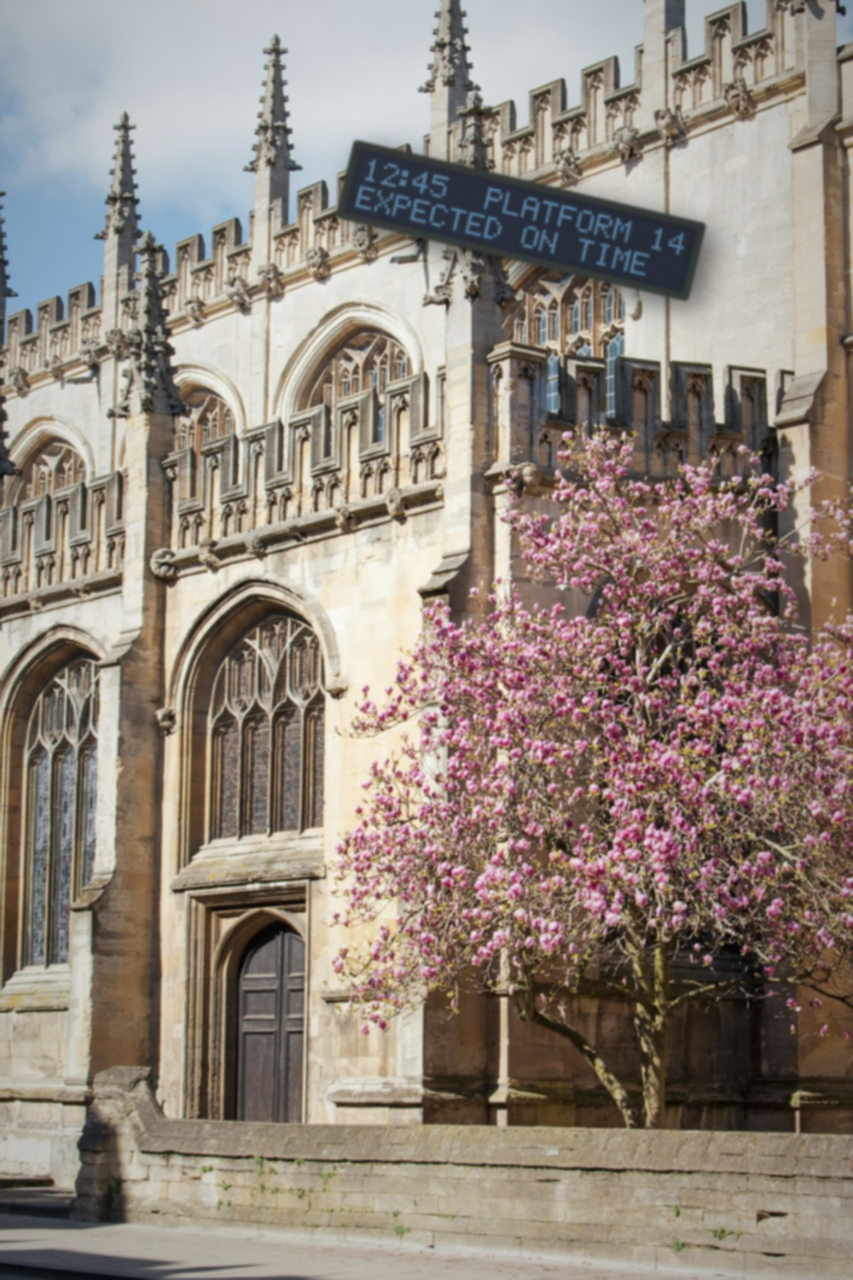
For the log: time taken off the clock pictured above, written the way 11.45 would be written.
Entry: 12.45
